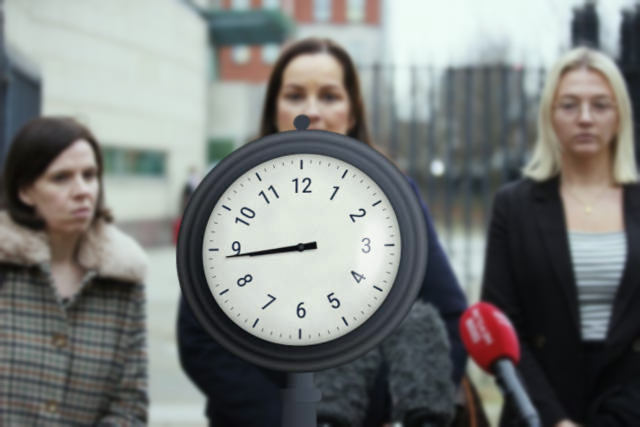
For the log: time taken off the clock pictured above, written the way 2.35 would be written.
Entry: 8.44
